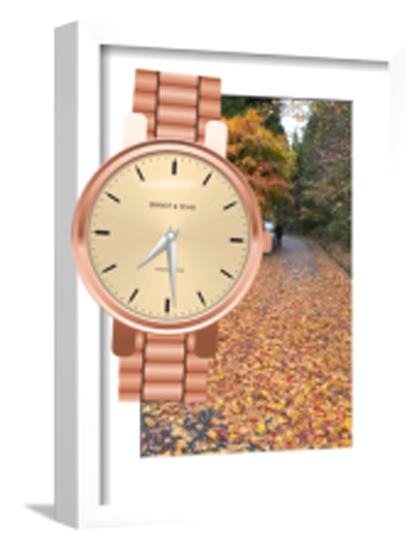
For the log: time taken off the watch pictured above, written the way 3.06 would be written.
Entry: 7.29
